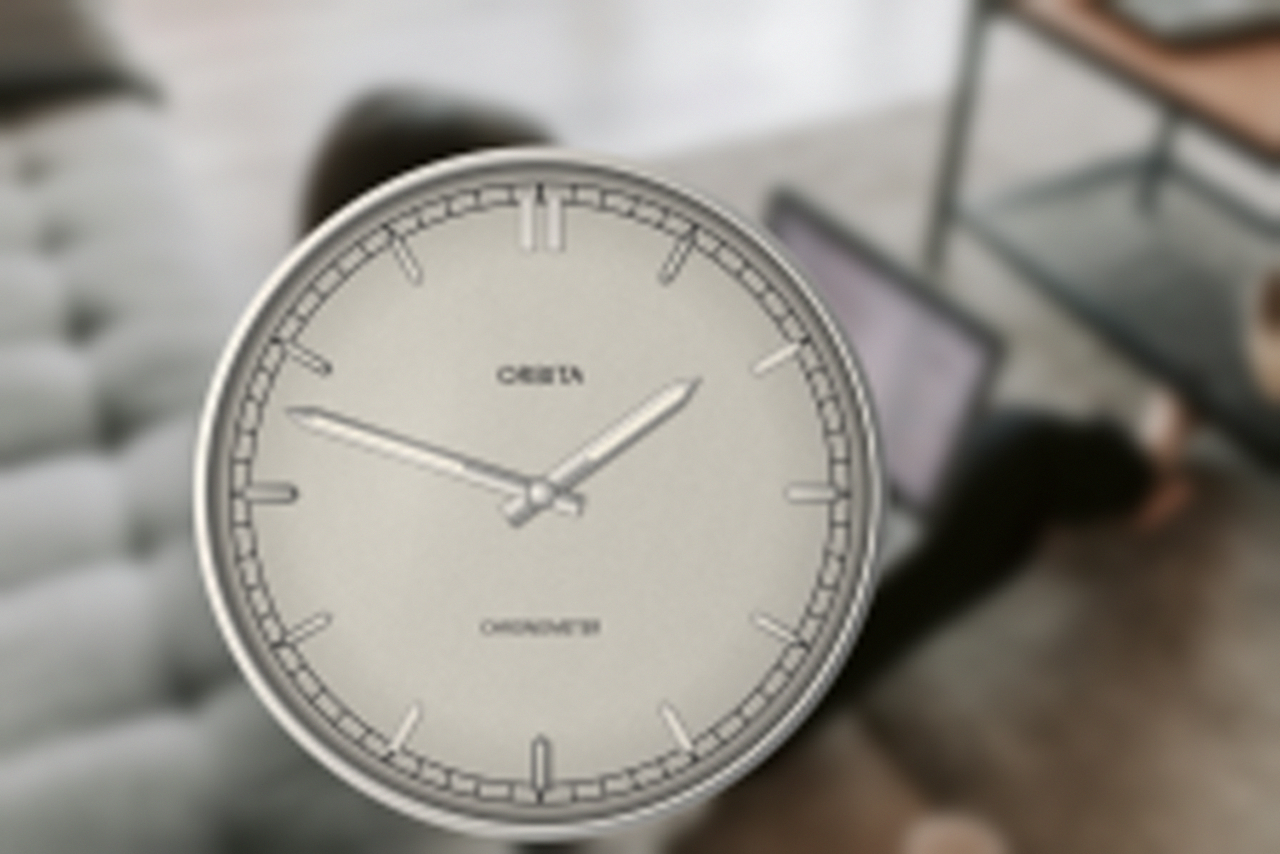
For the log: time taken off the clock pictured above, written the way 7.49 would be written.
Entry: 1.48
